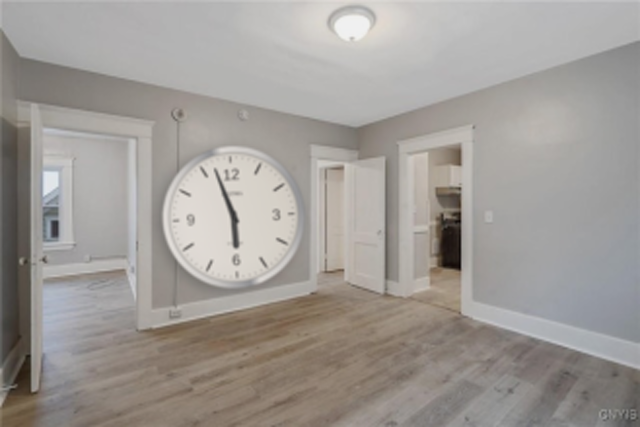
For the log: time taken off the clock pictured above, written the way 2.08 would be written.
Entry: 5.57
